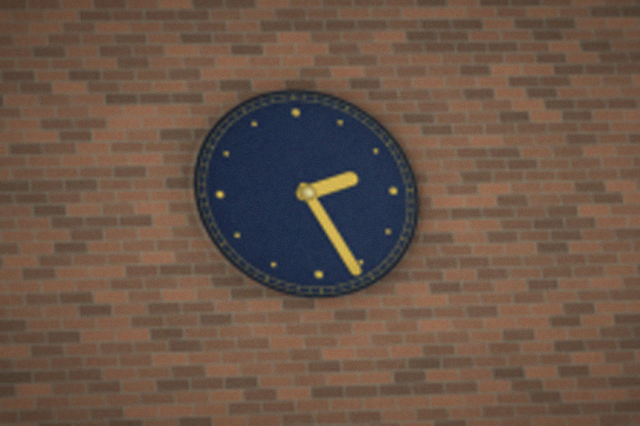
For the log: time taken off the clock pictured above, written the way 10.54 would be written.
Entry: 2.26
